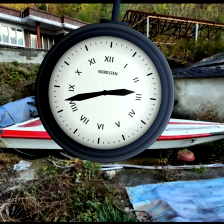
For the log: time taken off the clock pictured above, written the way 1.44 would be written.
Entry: 2.42
